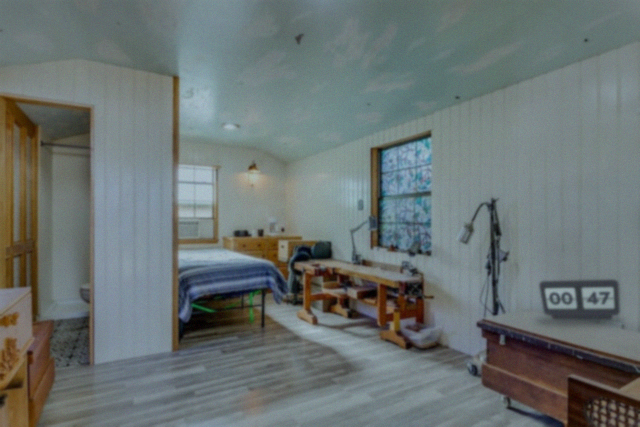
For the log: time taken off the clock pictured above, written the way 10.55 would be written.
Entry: 0.47
